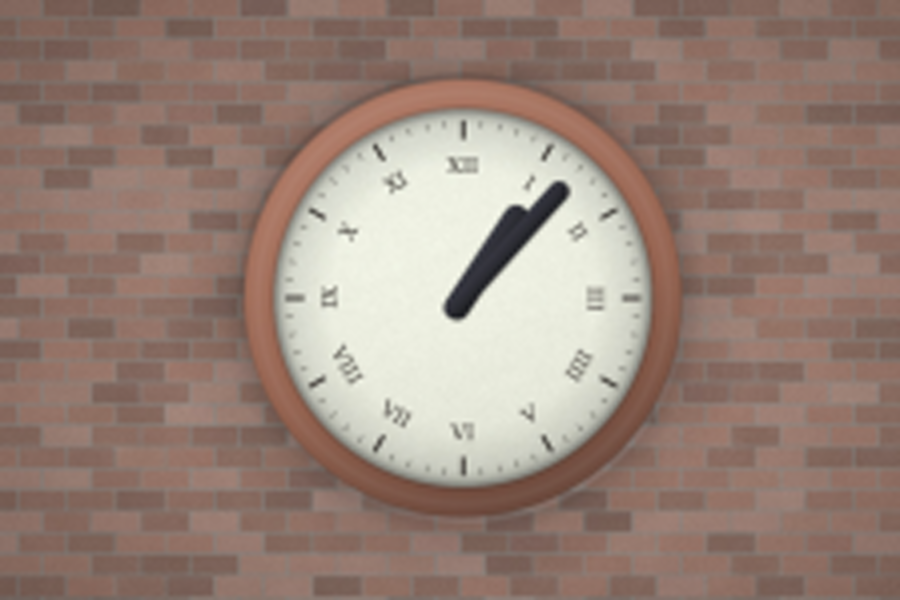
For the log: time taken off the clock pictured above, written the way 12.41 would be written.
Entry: 1.07
